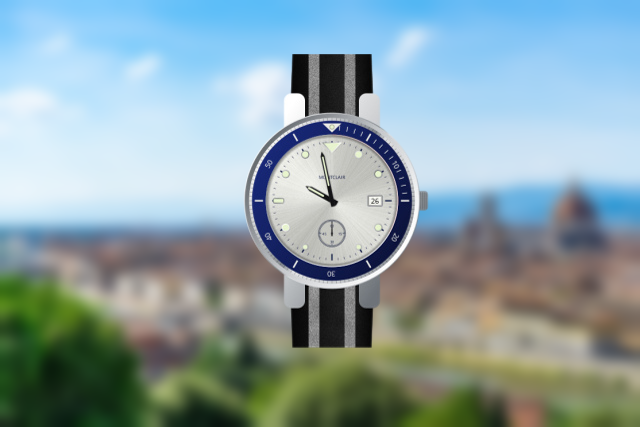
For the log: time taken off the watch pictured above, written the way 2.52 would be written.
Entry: 9.58
